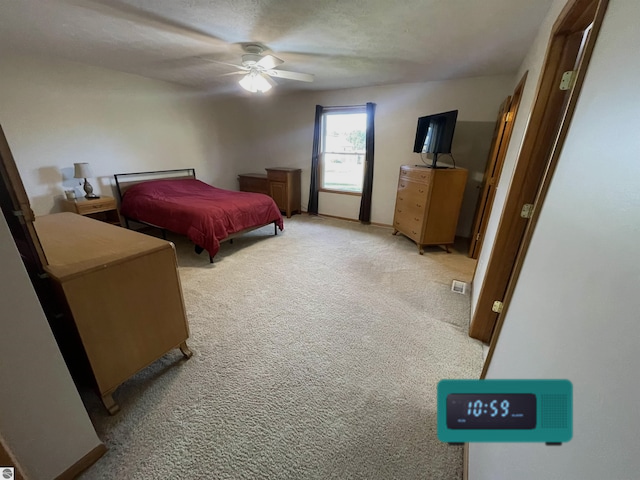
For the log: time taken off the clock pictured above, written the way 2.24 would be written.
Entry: 10.59
